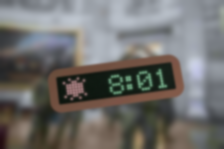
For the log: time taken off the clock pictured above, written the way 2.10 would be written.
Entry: 8.01
